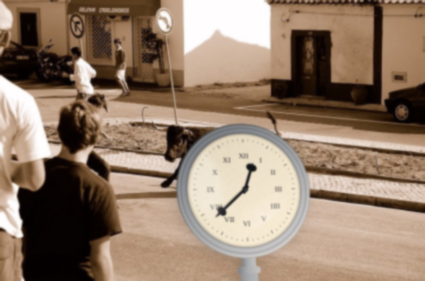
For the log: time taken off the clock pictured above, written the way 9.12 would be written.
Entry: 12.38
